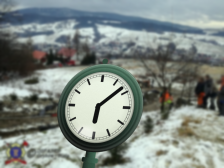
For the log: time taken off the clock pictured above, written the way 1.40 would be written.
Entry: 6.08
